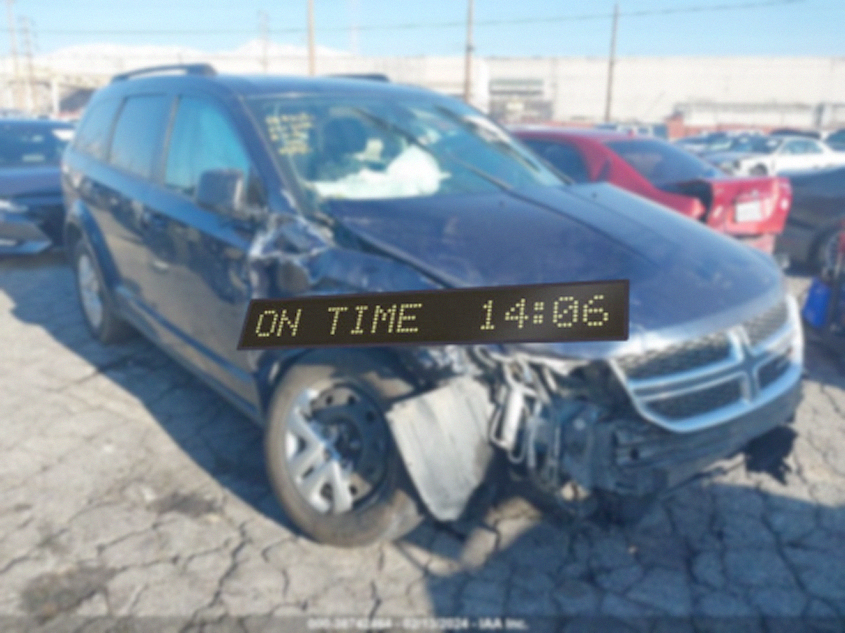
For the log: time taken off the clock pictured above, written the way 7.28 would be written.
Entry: 14.06
